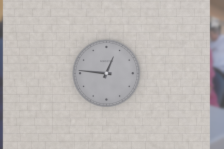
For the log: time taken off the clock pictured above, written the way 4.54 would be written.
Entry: 12.46
